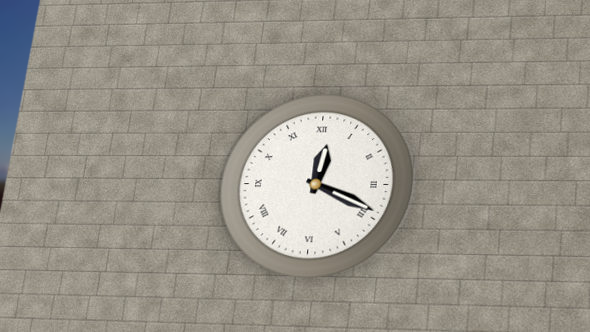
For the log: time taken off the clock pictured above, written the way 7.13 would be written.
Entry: 12.19
